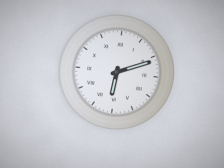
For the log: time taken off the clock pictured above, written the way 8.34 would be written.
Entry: 6.11
